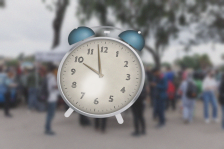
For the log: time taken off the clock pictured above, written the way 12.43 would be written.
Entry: 9.58
